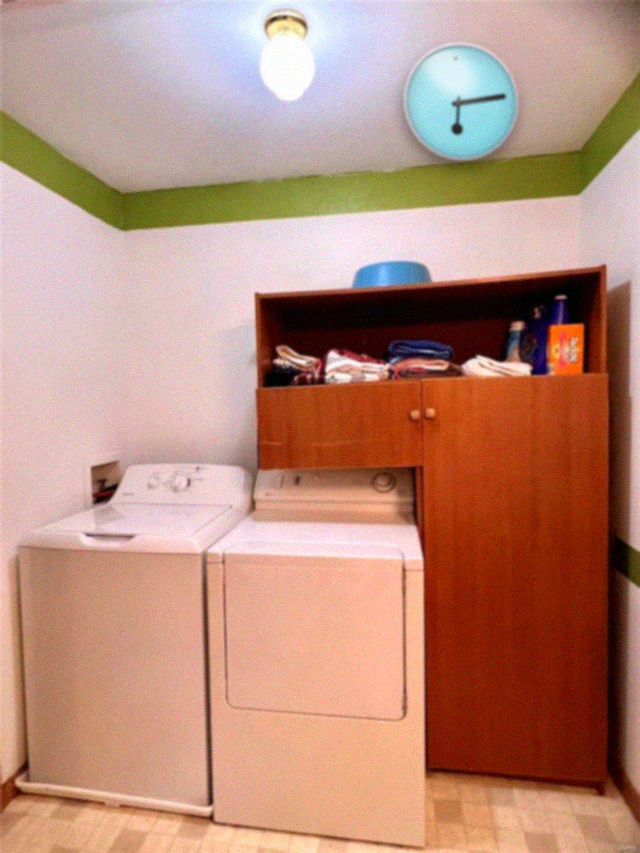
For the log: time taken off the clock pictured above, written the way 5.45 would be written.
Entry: 6.14
